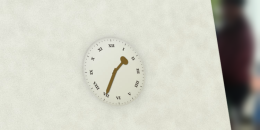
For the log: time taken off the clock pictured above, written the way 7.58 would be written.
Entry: 1.35
